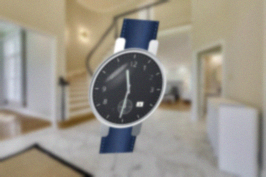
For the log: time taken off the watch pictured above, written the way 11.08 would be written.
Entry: 11.31
